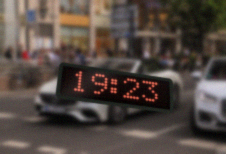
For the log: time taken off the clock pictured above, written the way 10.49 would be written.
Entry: 19.23
